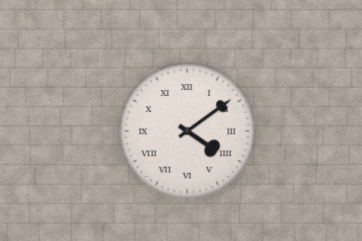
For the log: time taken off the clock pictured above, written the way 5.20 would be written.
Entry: 4.09
